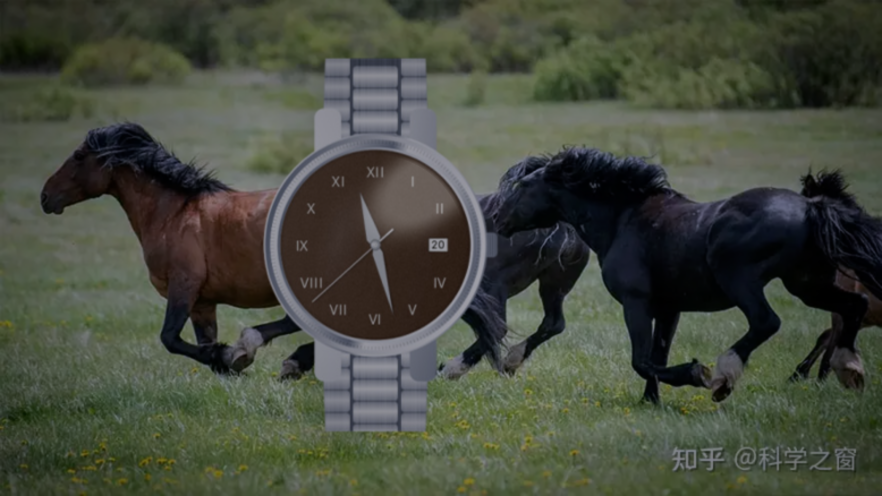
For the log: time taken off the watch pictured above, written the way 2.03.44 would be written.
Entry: 11.27.38
